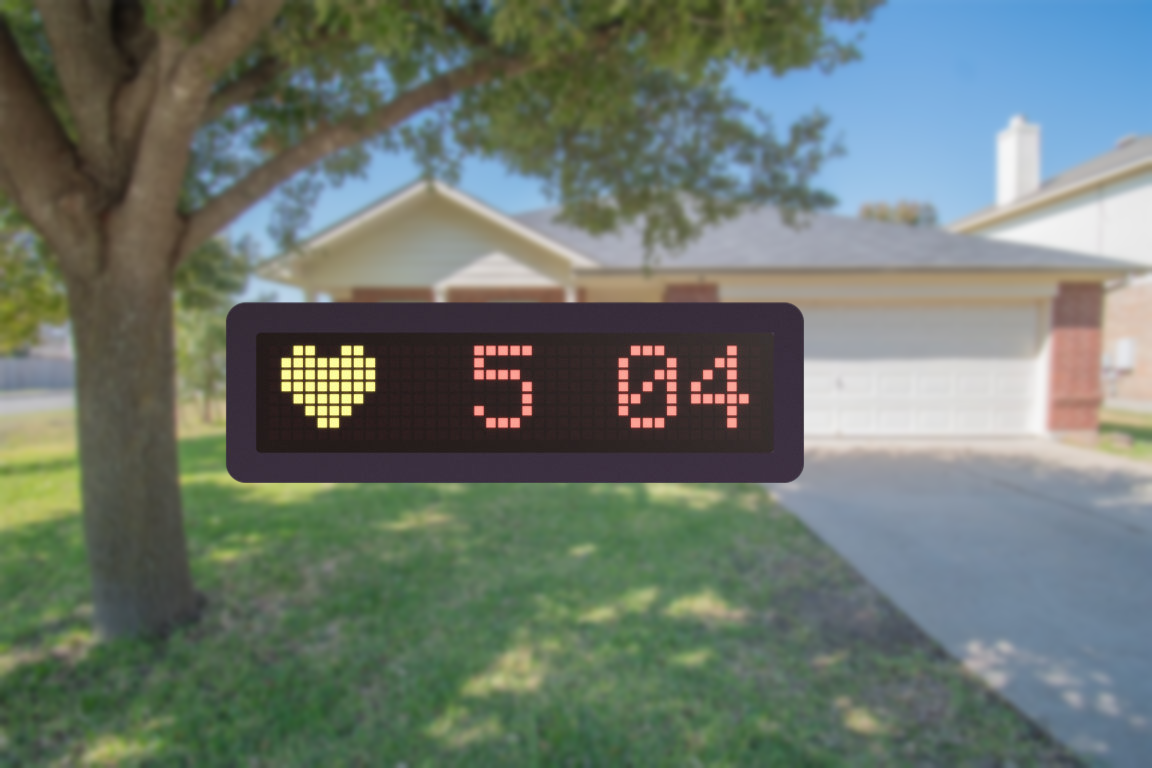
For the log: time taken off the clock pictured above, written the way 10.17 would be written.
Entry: 5.04
